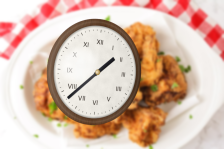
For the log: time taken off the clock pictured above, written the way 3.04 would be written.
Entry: 1.38
